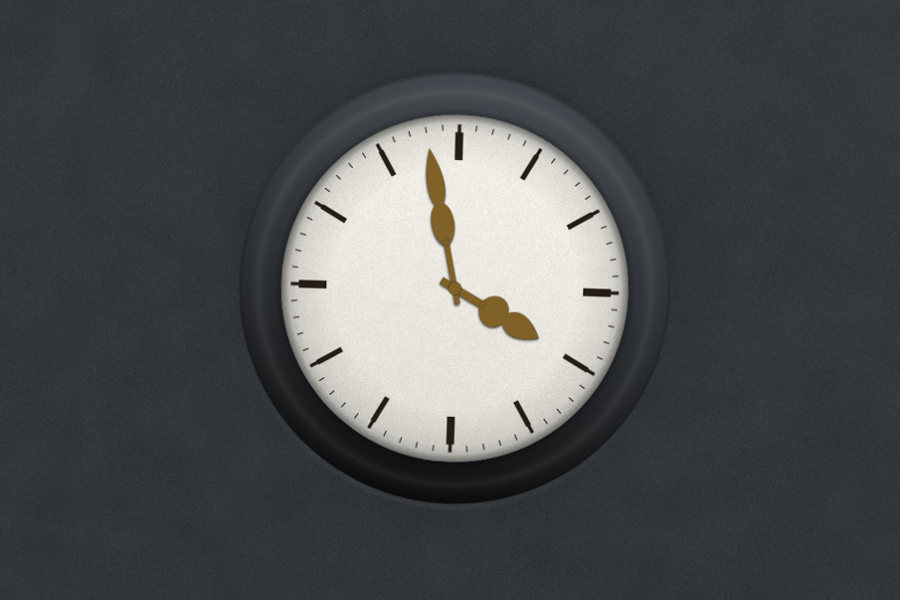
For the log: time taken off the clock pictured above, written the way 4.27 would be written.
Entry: 3.58
